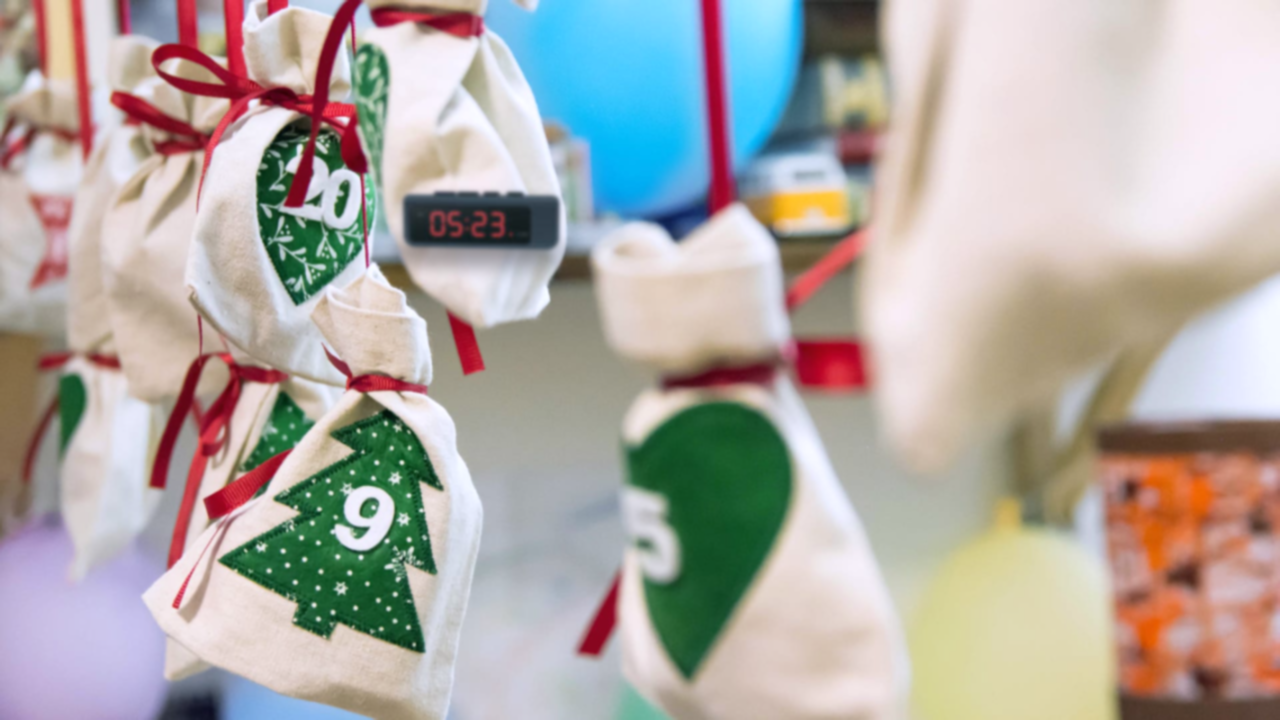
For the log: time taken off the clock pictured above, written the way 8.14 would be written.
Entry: 5.23
